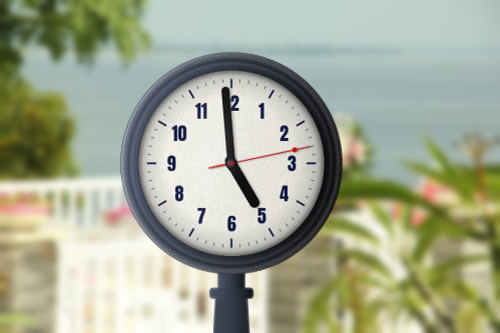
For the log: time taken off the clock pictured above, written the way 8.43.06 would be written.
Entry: 4.59.13
